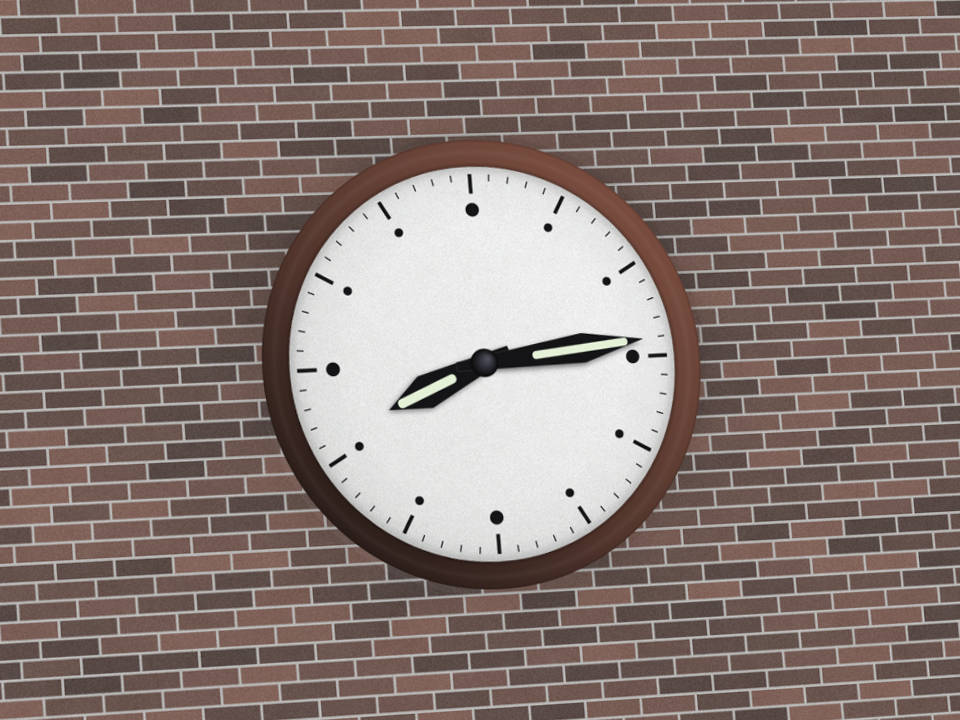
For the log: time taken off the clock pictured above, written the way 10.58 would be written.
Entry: 8.14
